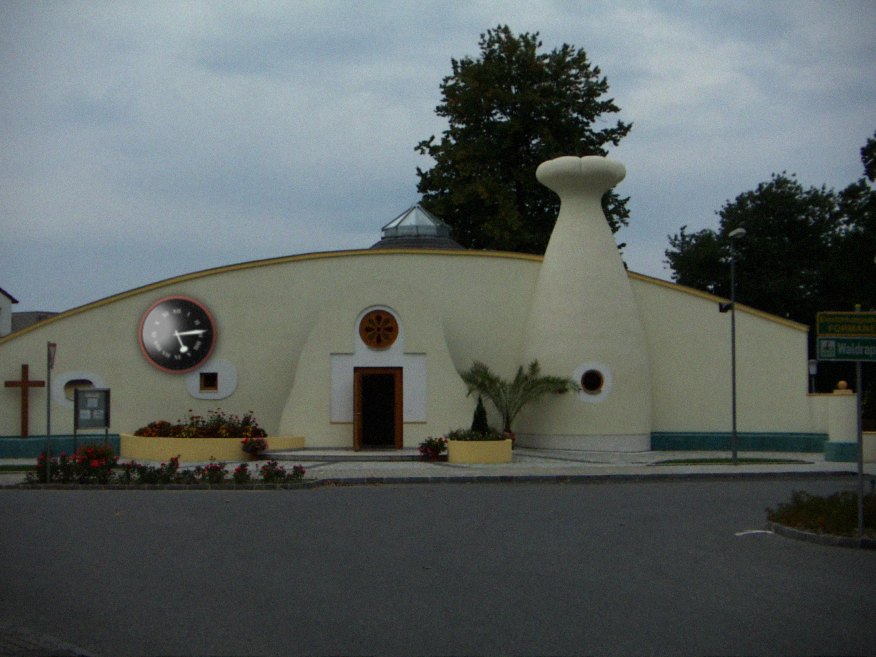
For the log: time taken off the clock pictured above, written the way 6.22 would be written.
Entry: 5.14
